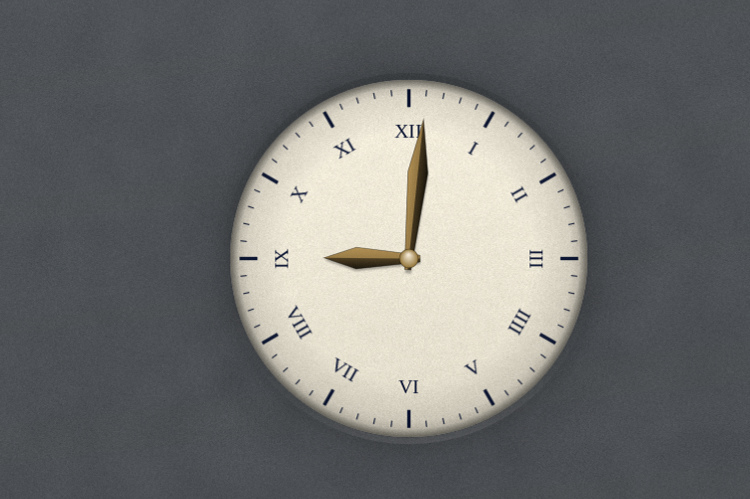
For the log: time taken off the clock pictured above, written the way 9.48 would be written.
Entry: 9.01
